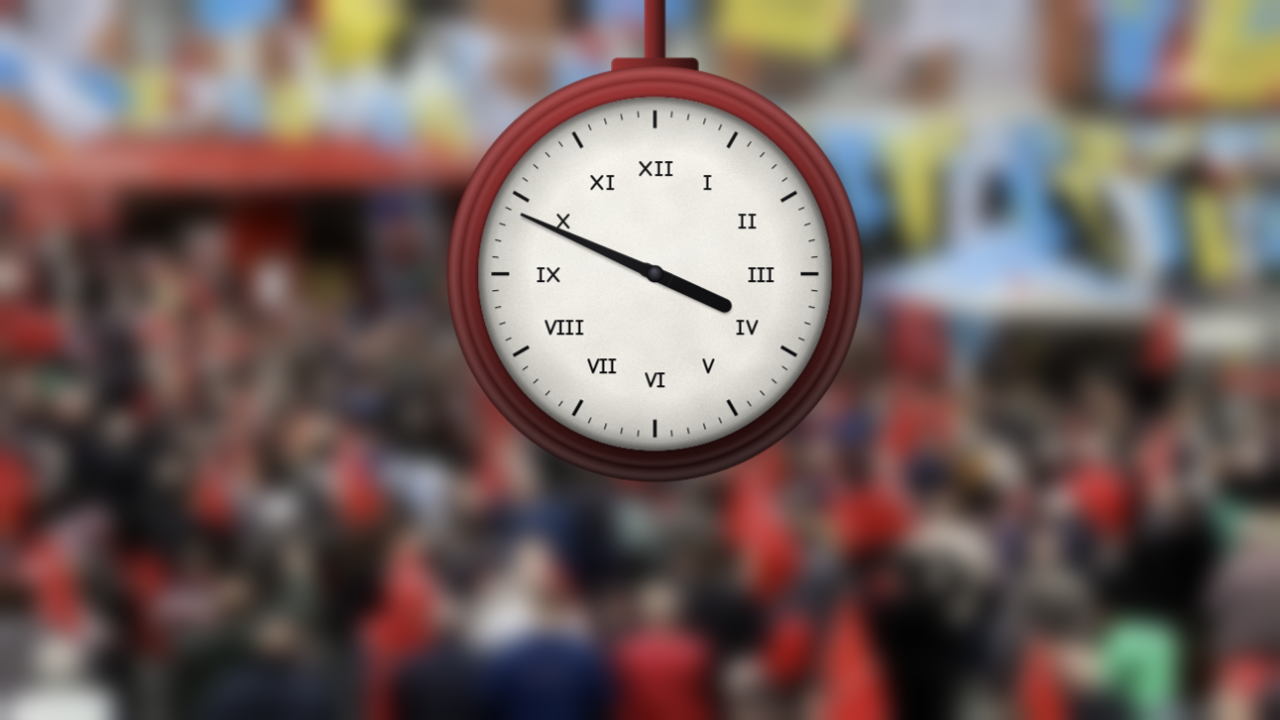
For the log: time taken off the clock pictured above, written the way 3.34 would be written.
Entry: 3.49
